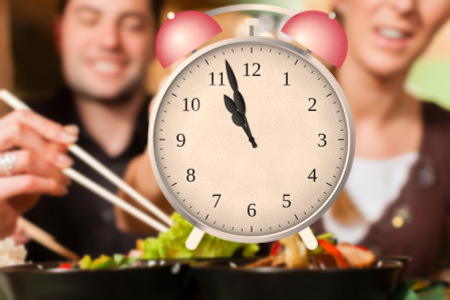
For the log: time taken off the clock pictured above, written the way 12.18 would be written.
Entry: 10.57
